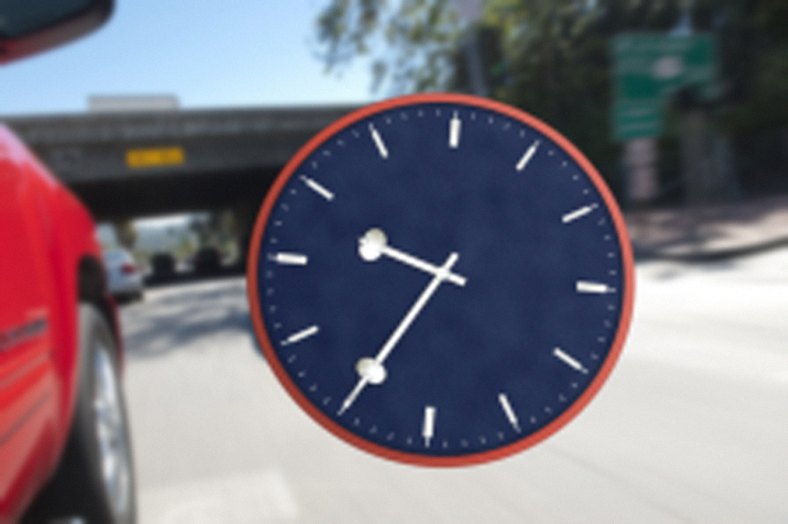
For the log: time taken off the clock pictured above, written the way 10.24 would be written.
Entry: 9.35
